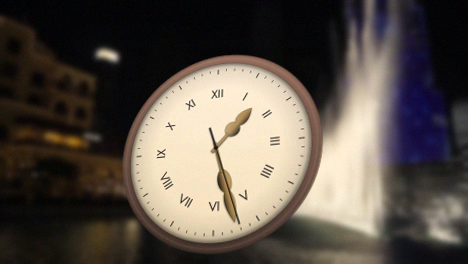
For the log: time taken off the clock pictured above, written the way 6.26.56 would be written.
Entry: 1.27.27
